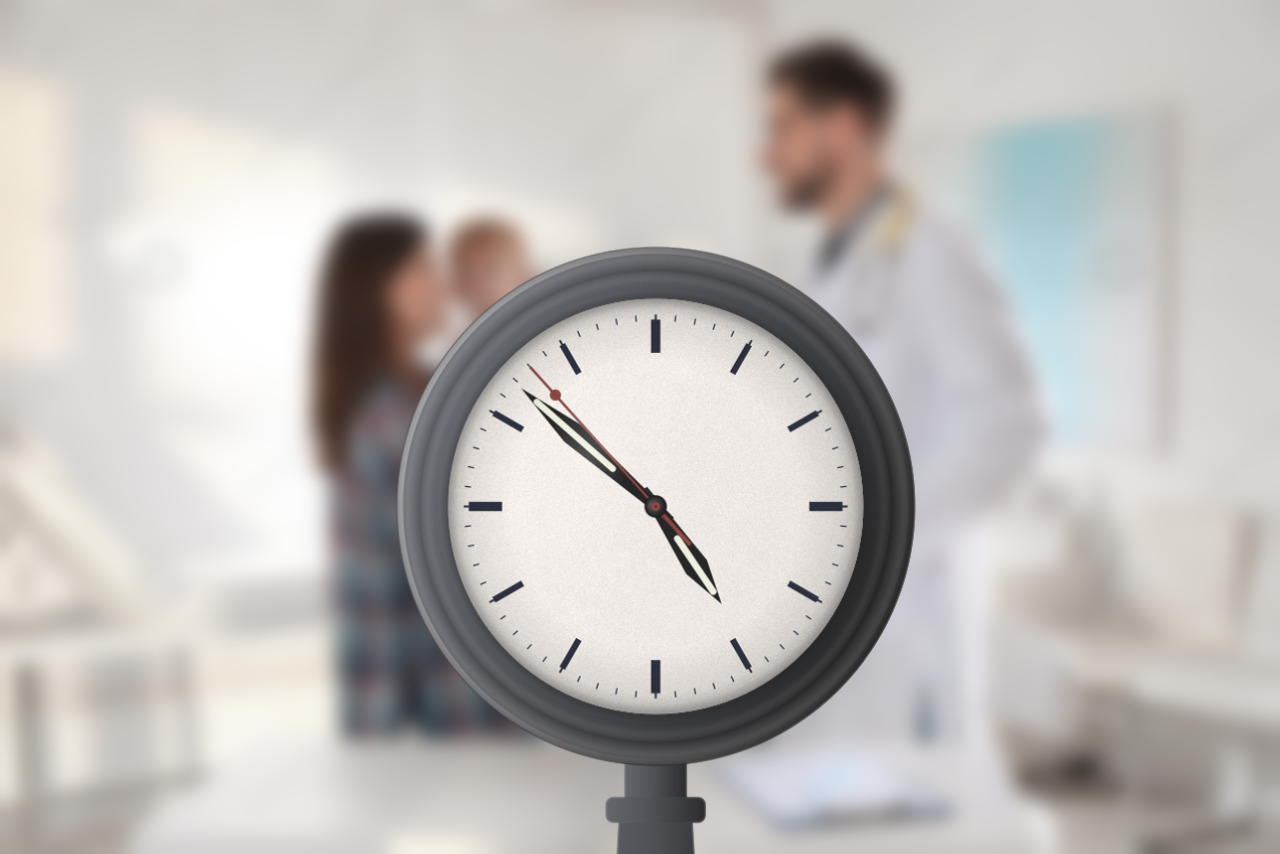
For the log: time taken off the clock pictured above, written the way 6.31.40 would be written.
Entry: 4.51.53
